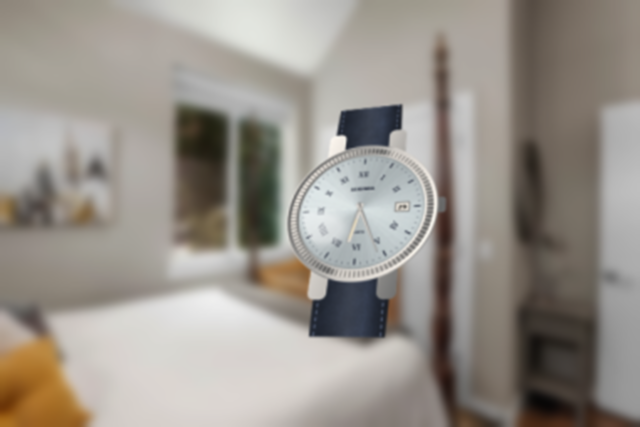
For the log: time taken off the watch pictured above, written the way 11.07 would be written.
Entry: 6.26
